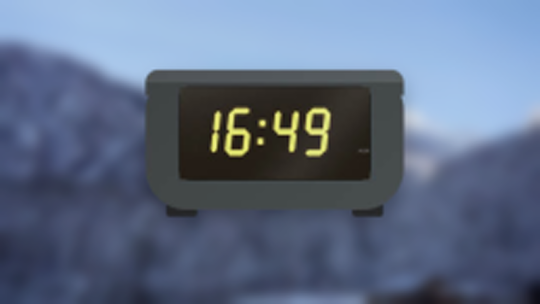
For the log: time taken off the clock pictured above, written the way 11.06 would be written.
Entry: 16.49
